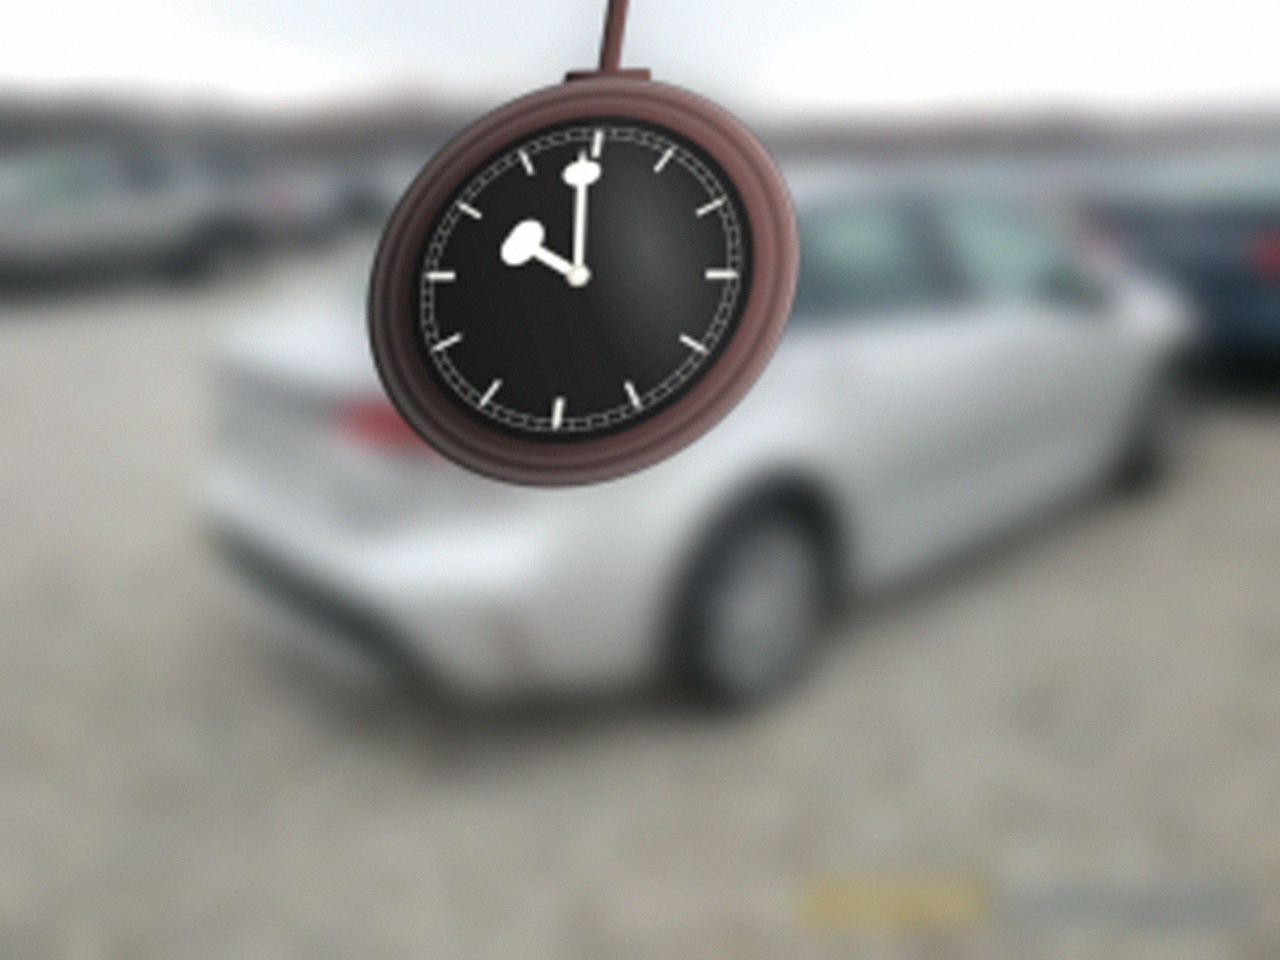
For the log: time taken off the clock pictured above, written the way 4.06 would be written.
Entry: 9.59
